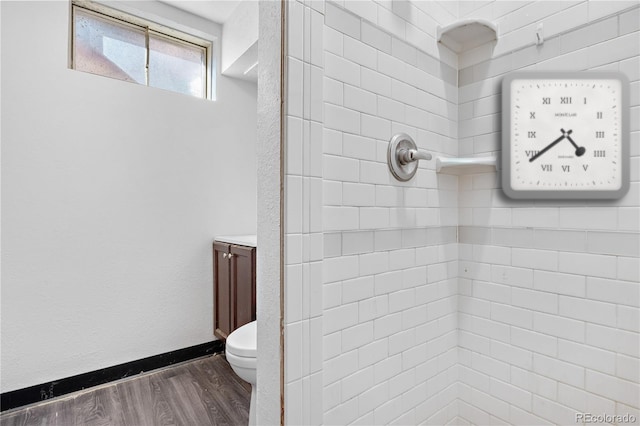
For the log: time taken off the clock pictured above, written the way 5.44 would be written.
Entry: 4.39
